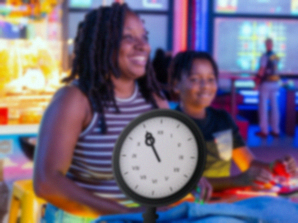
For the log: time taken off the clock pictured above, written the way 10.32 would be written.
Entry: 10.55
